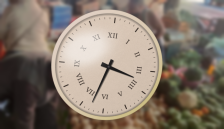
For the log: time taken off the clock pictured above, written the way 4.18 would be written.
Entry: 3.33
